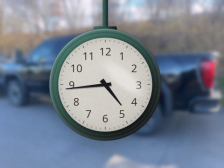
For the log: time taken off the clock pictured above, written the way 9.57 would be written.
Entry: 4.44
